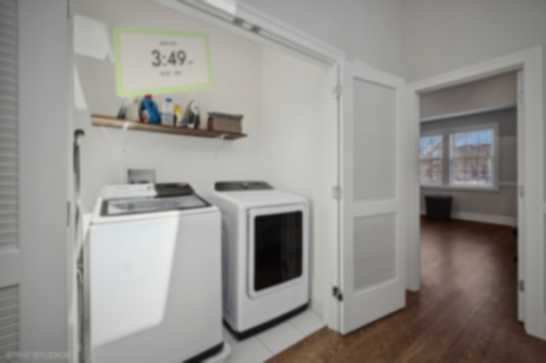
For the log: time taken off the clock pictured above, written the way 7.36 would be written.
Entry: 3.49
